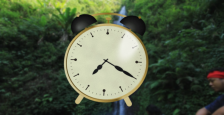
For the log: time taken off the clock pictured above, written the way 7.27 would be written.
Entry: 7.20
